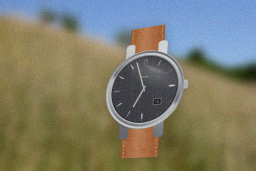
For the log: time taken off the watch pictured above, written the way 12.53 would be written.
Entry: 6.57
